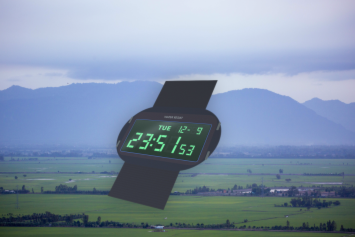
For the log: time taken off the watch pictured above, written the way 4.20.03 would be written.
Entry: 23.51.53
